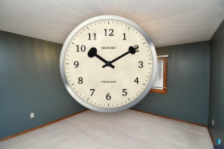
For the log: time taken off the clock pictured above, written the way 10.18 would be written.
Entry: 10.10
